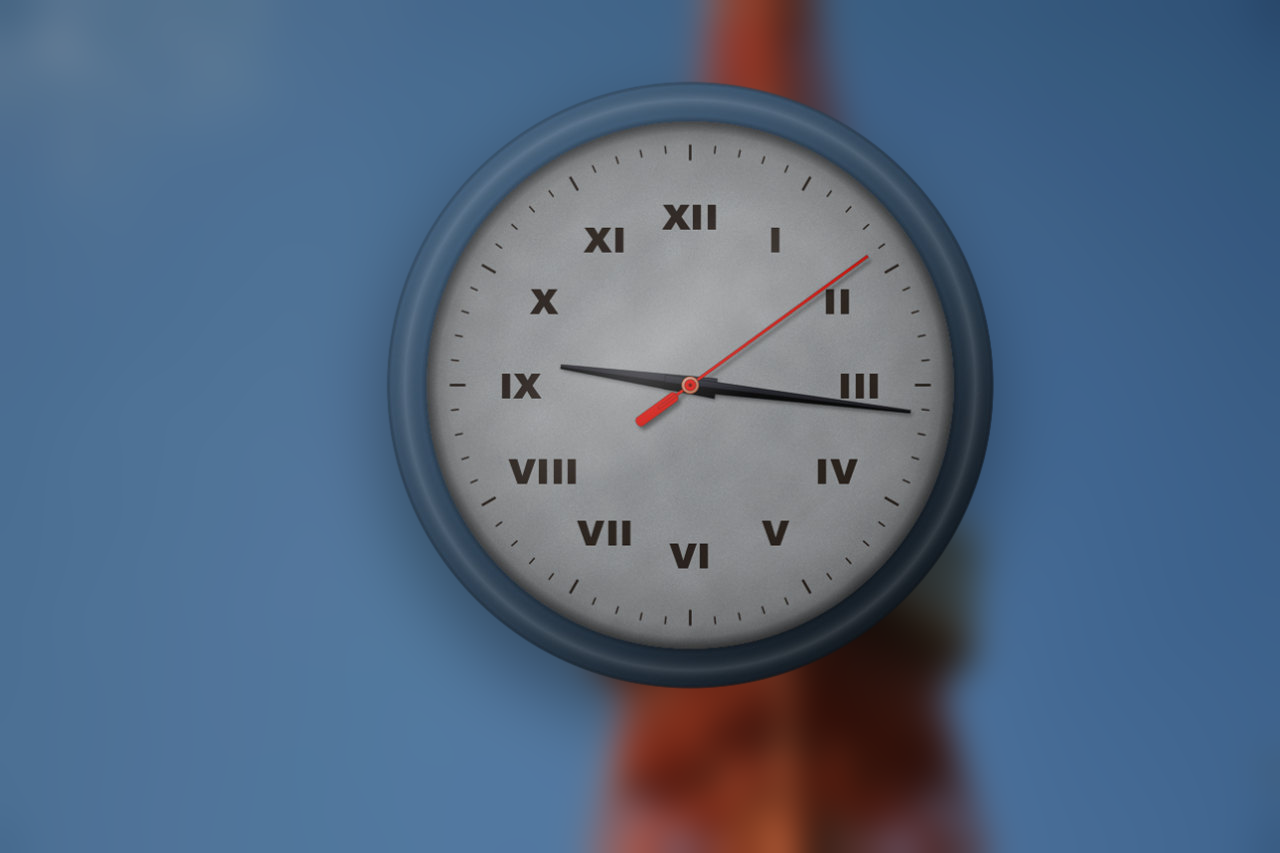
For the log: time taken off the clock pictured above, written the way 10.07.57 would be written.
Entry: 9.16.09
